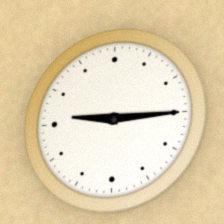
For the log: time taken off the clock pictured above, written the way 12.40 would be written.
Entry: 9.15
